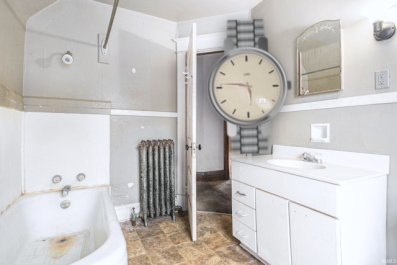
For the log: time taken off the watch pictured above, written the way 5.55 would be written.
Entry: 5.46
